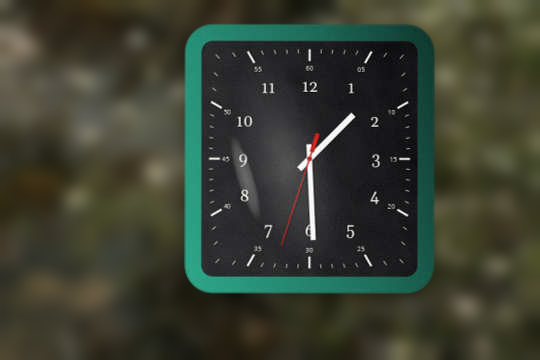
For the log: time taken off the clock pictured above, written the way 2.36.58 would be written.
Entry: 1.29.33
